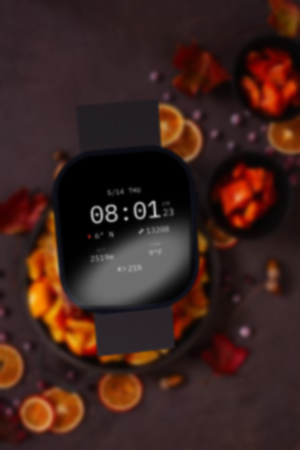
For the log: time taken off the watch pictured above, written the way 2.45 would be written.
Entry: 8.01
